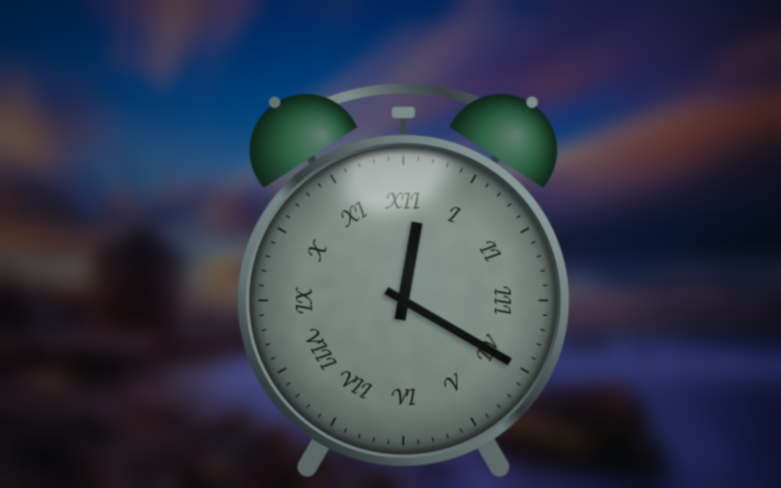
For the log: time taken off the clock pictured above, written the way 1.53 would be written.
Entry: 12.20
